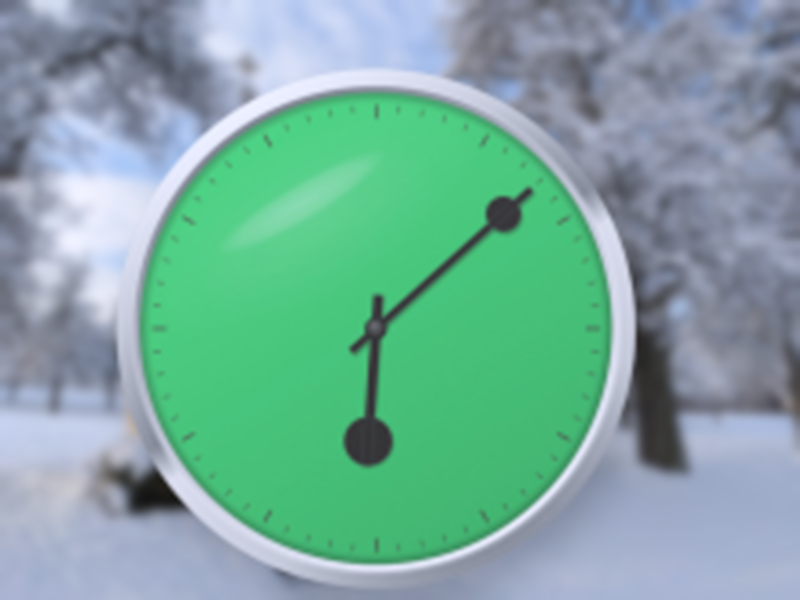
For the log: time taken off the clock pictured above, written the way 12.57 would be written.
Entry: 6.08
